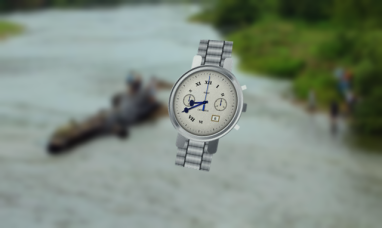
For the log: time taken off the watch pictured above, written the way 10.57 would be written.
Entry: 8.40
